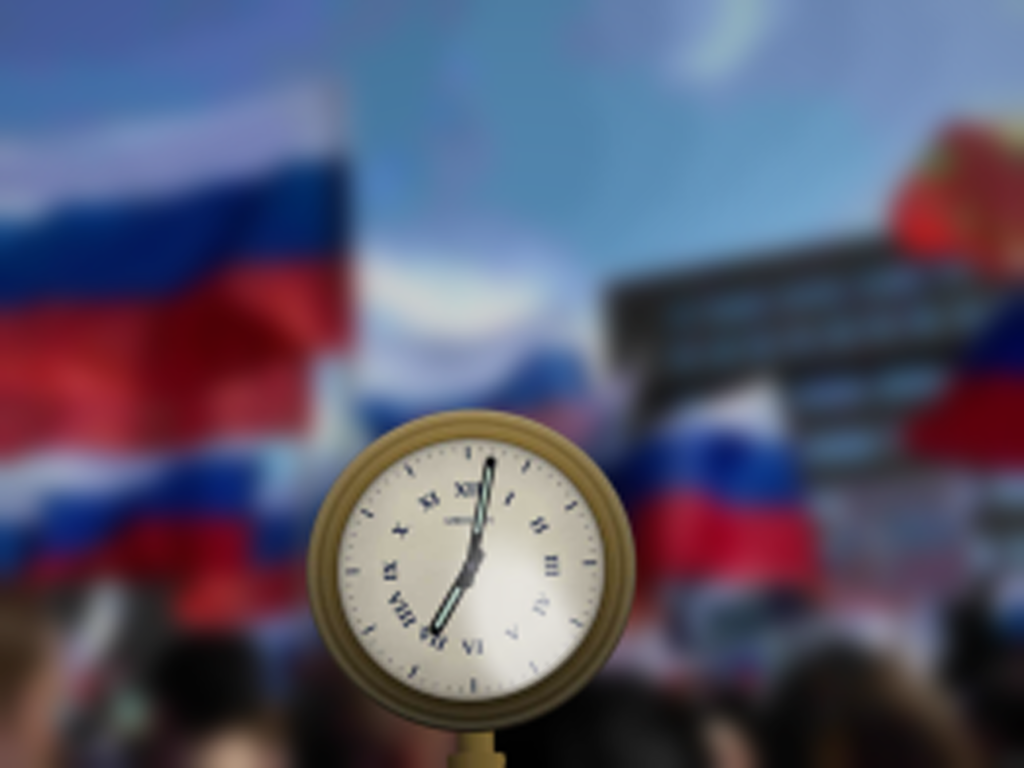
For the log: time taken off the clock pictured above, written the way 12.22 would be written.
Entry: 7.02
